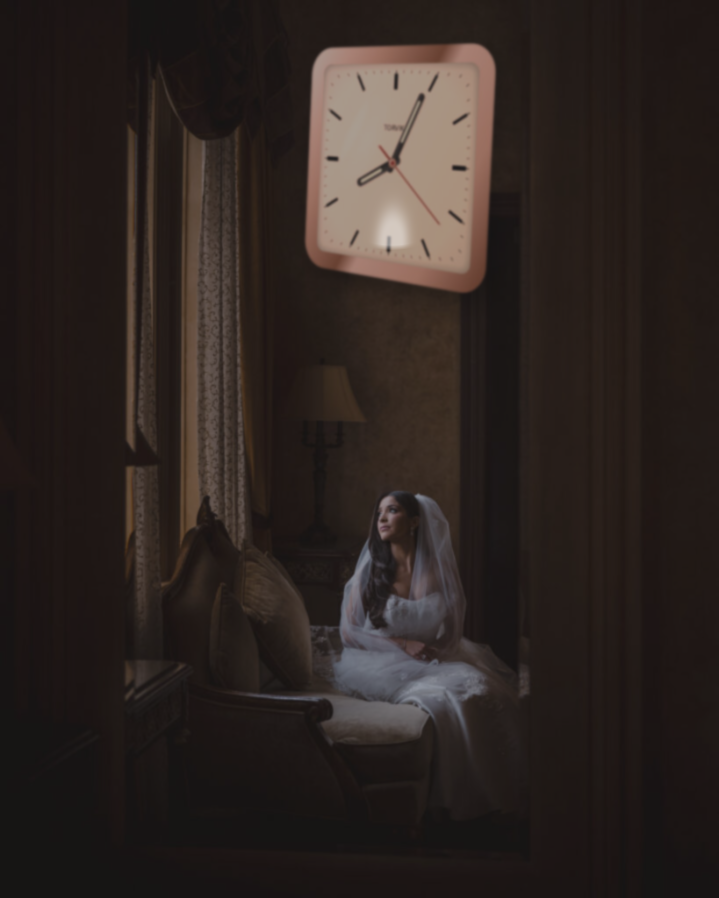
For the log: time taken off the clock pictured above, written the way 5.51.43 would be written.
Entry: 8.04.22
